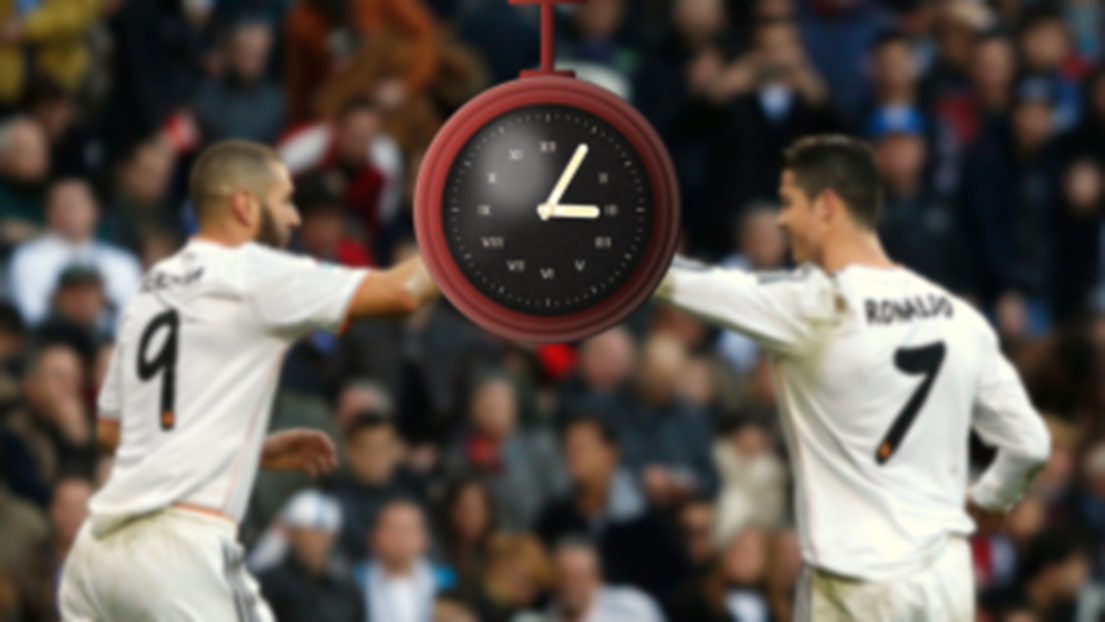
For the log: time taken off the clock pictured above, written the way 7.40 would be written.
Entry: 3.05
